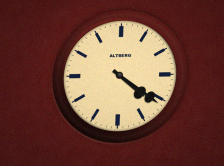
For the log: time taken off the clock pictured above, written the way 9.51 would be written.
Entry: 4.21
